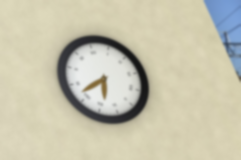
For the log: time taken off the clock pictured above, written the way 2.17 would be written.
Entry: 6.42
